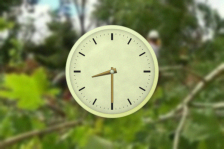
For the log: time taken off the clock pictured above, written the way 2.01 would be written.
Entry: 8.30
